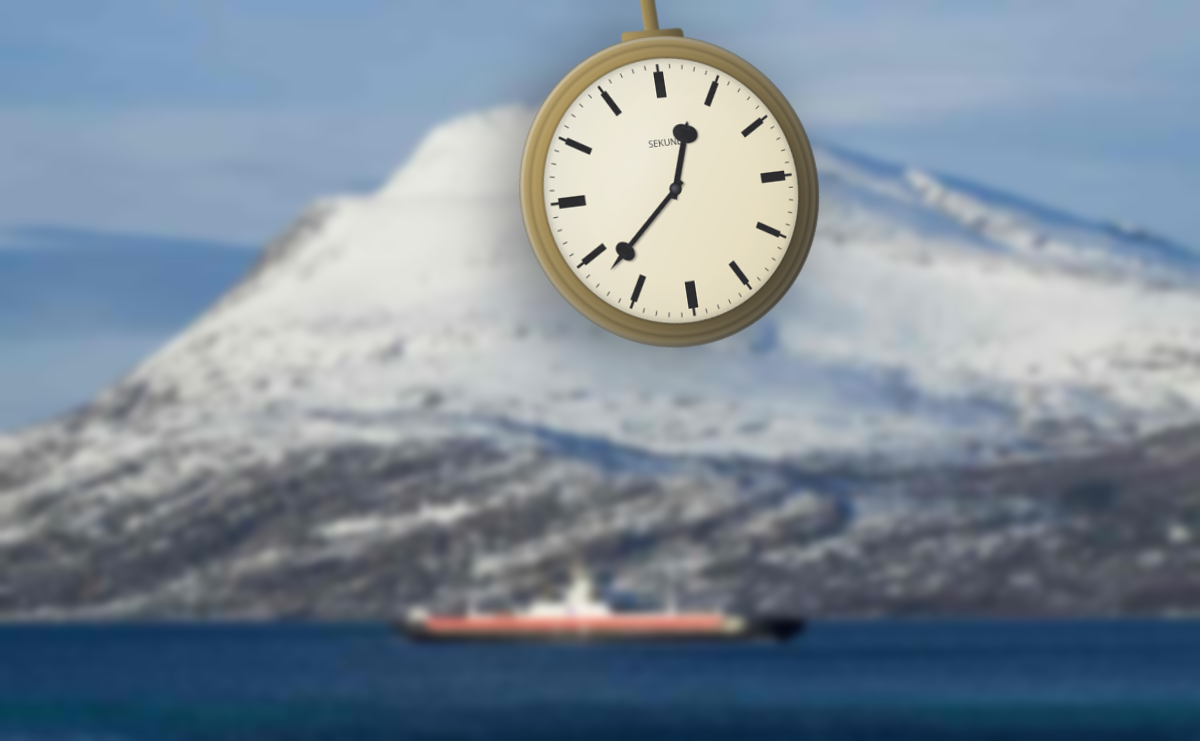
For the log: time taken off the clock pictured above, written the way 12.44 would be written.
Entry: 12.38
